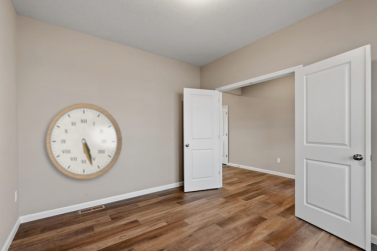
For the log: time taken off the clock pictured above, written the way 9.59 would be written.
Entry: 5.27
